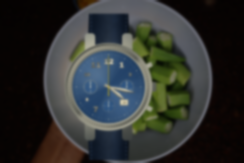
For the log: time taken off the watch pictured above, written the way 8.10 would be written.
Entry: 4.17
